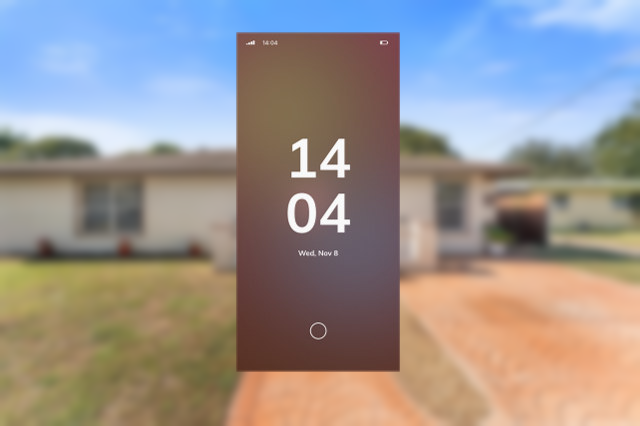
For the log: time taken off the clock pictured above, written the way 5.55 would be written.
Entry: 14.04
